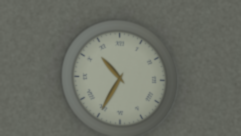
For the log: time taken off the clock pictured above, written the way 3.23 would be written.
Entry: 10.35
